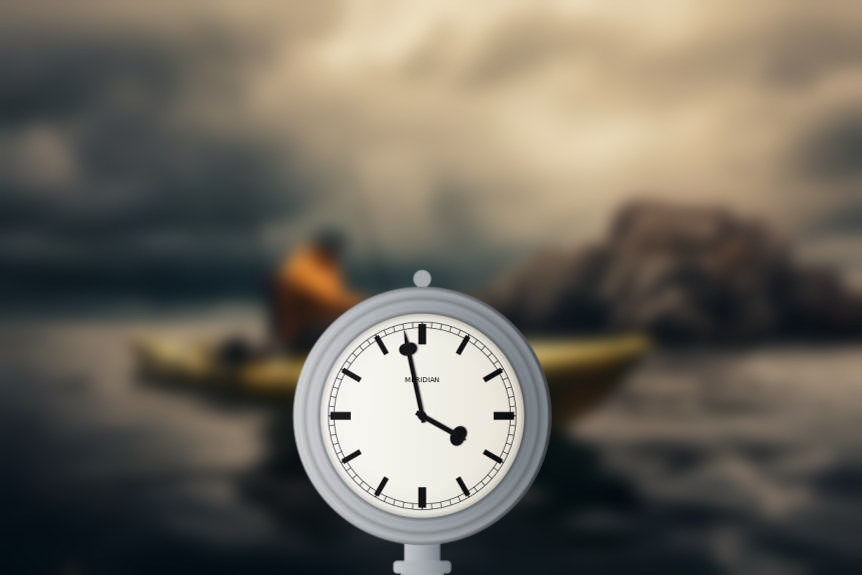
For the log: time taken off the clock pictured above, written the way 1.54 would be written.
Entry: 3.58
